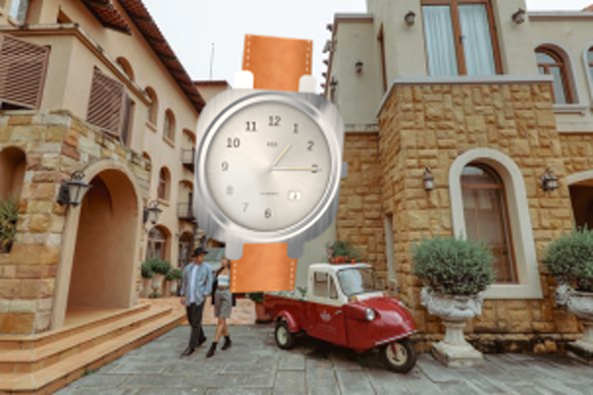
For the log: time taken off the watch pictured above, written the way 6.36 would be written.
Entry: 1.15
